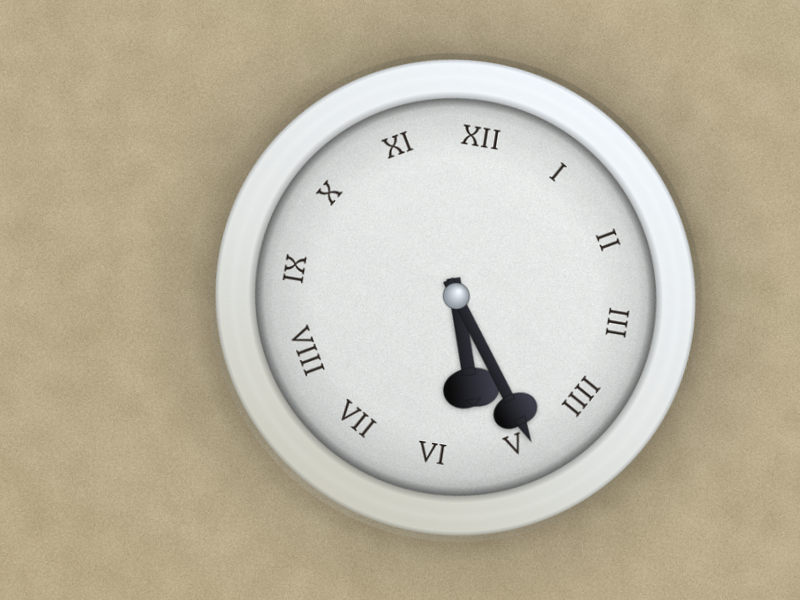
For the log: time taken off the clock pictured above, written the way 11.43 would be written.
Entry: 5.24
